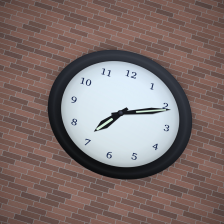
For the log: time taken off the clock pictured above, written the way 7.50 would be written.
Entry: 7.11
